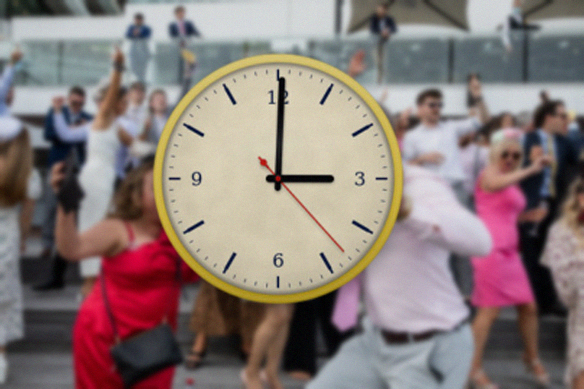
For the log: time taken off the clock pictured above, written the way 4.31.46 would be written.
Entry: 3.00.23
